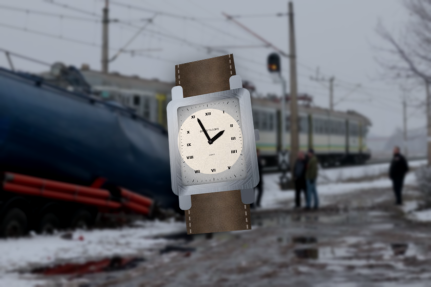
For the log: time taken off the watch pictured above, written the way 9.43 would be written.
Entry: 1.56
